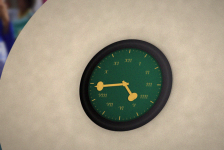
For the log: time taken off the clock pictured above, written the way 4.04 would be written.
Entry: 4.44
